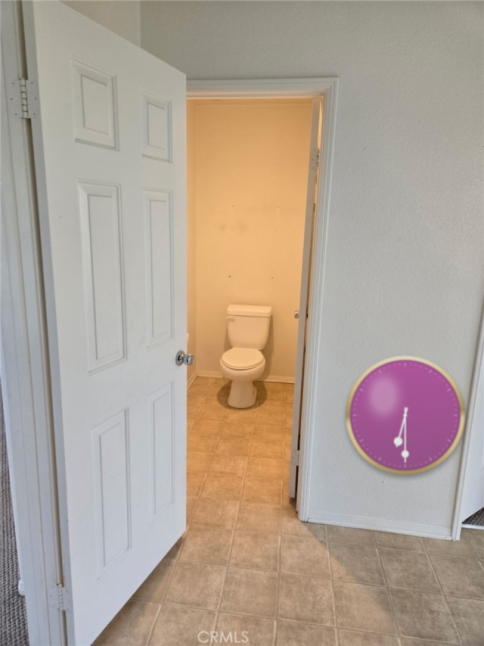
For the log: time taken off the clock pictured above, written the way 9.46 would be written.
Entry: 6.30
